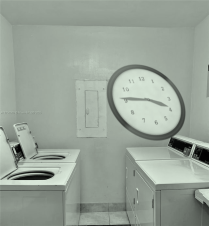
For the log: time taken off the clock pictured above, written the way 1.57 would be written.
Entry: 3.46
